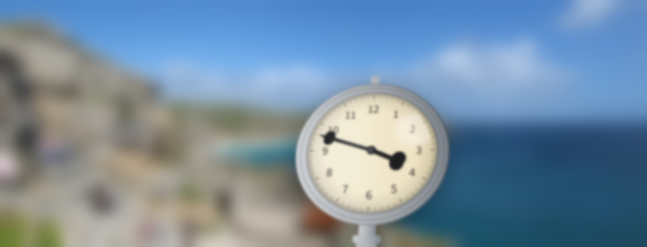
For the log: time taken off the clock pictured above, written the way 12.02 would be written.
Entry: 3.48
